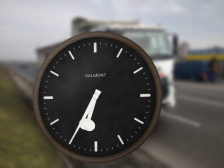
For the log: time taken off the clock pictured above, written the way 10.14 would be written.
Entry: 6.35
